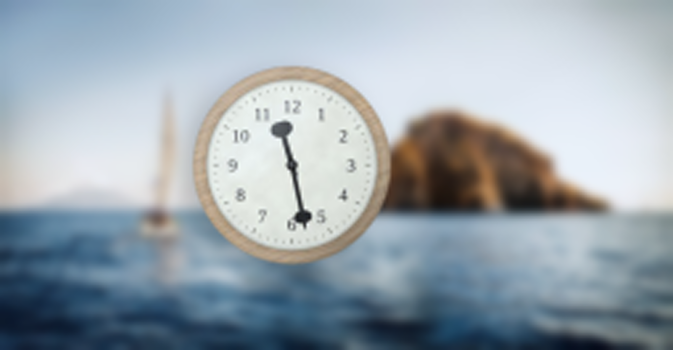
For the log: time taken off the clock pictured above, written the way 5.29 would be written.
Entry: 11.28
